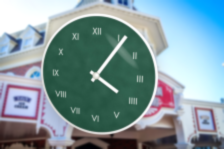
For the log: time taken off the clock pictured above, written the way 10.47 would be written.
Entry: 4.06
